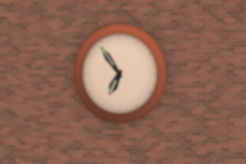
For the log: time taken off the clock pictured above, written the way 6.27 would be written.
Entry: 6.54
